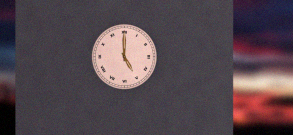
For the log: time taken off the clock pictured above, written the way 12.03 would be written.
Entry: 5.00
